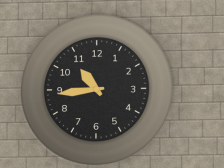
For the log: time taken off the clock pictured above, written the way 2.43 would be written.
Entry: 10.44
